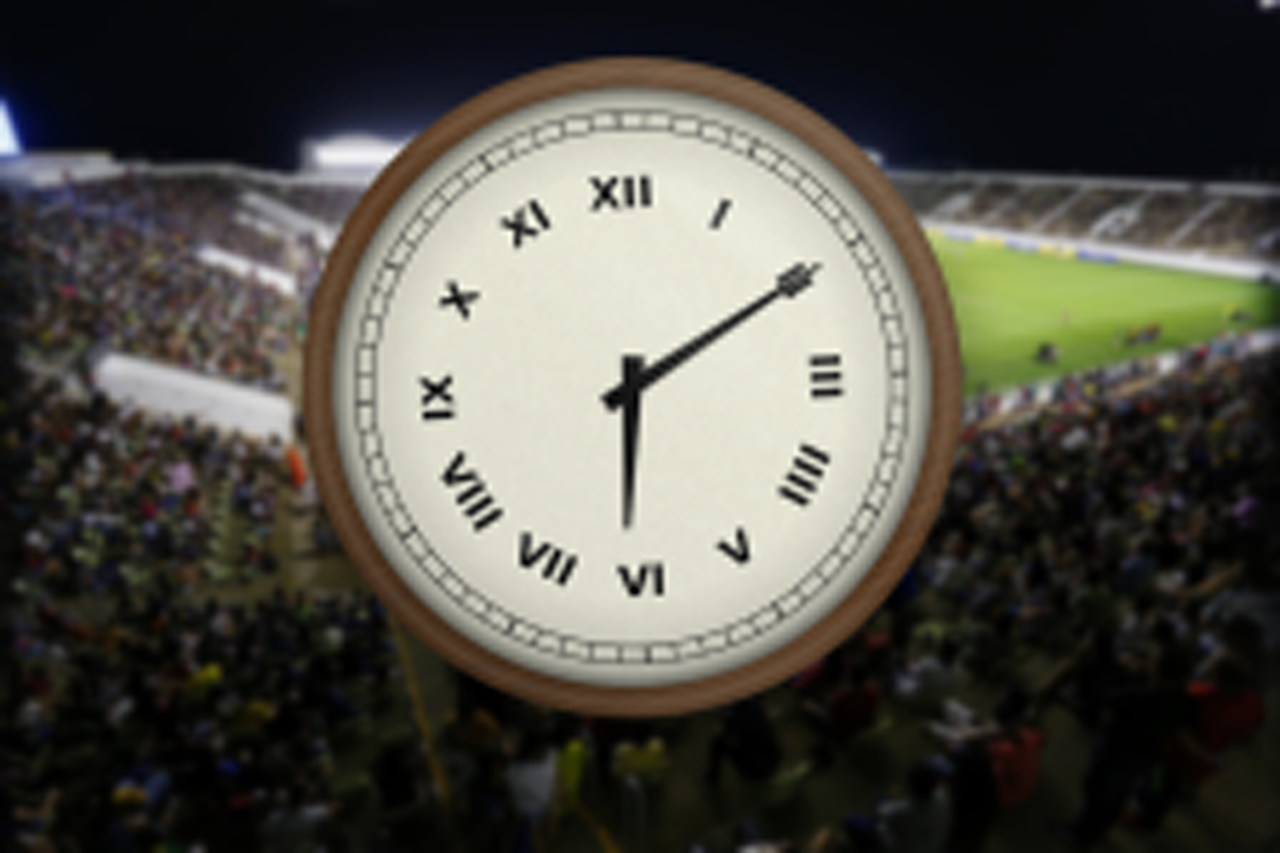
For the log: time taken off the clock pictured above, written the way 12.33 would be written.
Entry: 6.10
